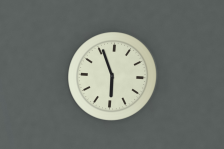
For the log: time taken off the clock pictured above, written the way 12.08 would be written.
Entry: 5.56
